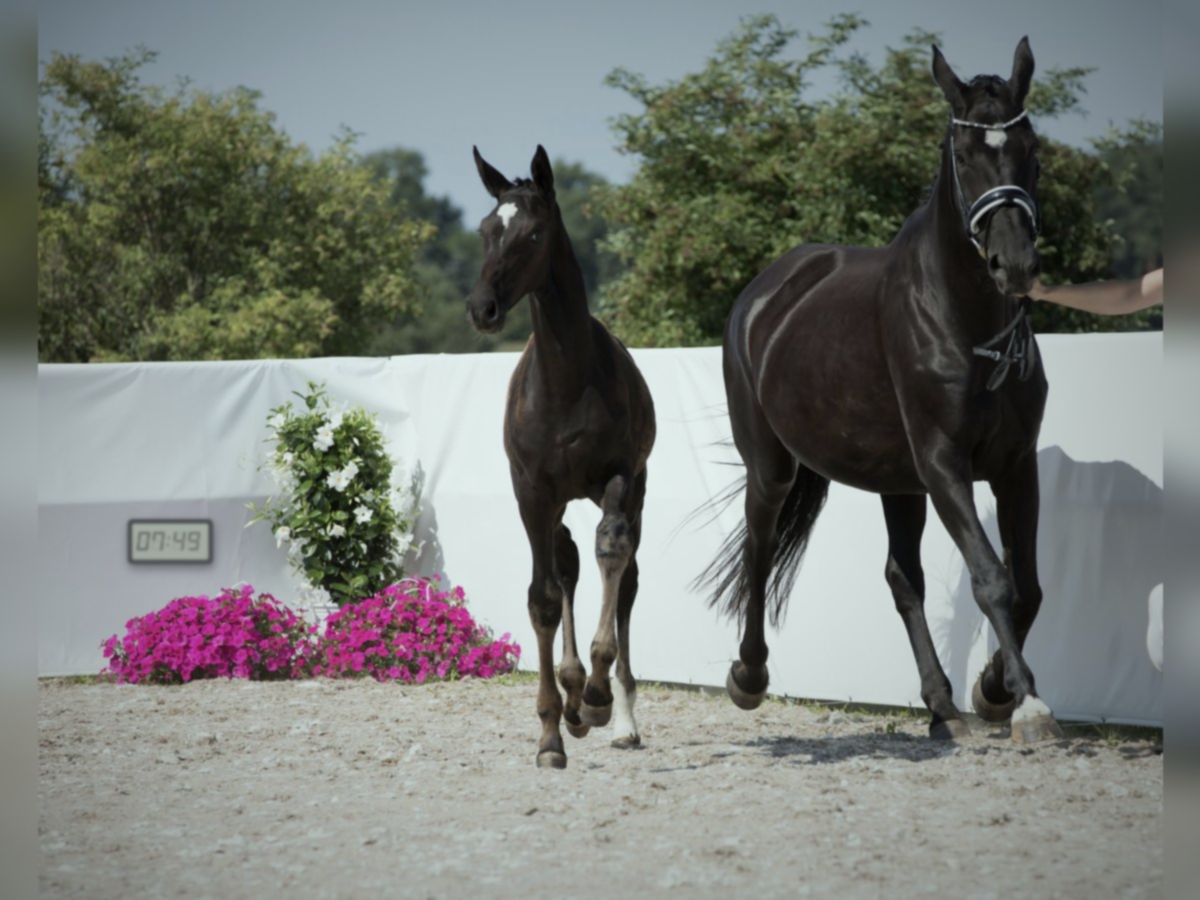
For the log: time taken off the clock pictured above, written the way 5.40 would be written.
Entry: 7.49
